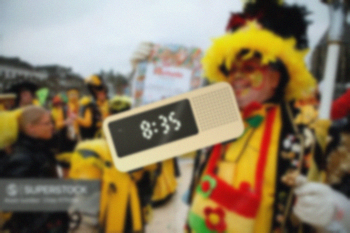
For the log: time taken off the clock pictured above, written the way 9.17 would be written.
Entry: 8.35
